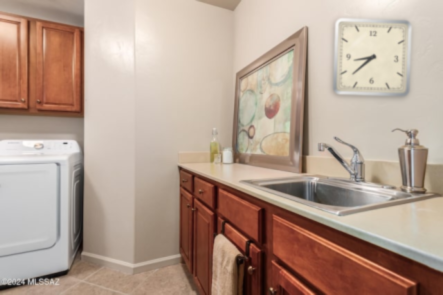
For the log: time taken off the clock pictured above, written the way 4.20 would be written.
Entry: 8.38
